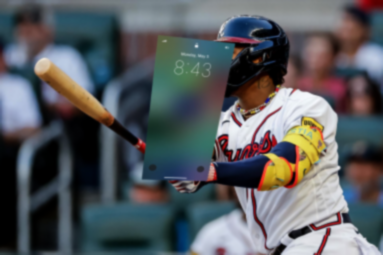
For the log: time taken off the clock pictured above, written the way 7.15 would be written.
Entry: 8.43
